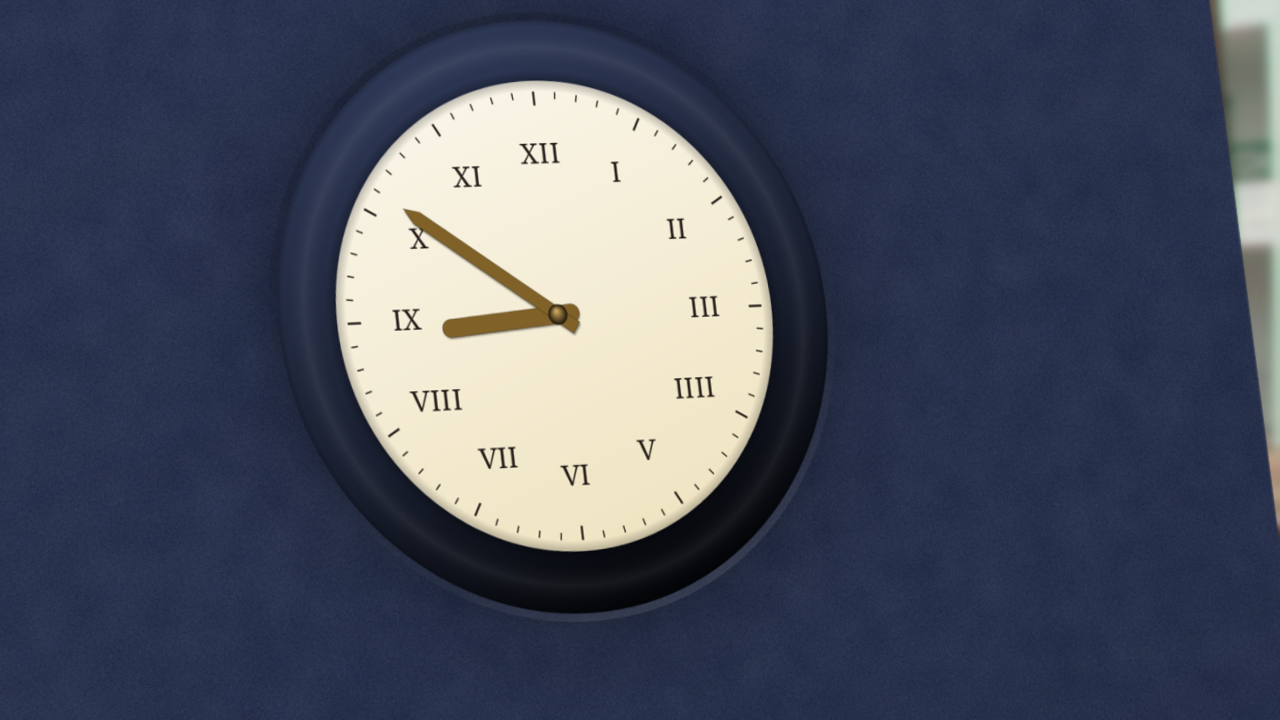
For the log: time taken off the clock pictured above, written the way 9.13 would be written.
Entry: 8.51
